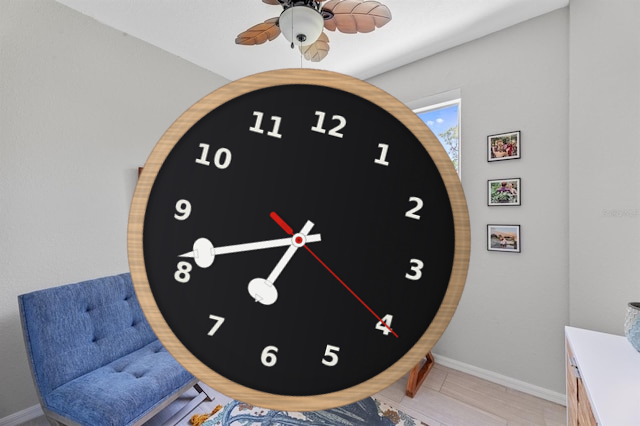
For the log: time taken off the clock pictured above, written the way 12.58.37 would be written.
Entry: 6.41.20
